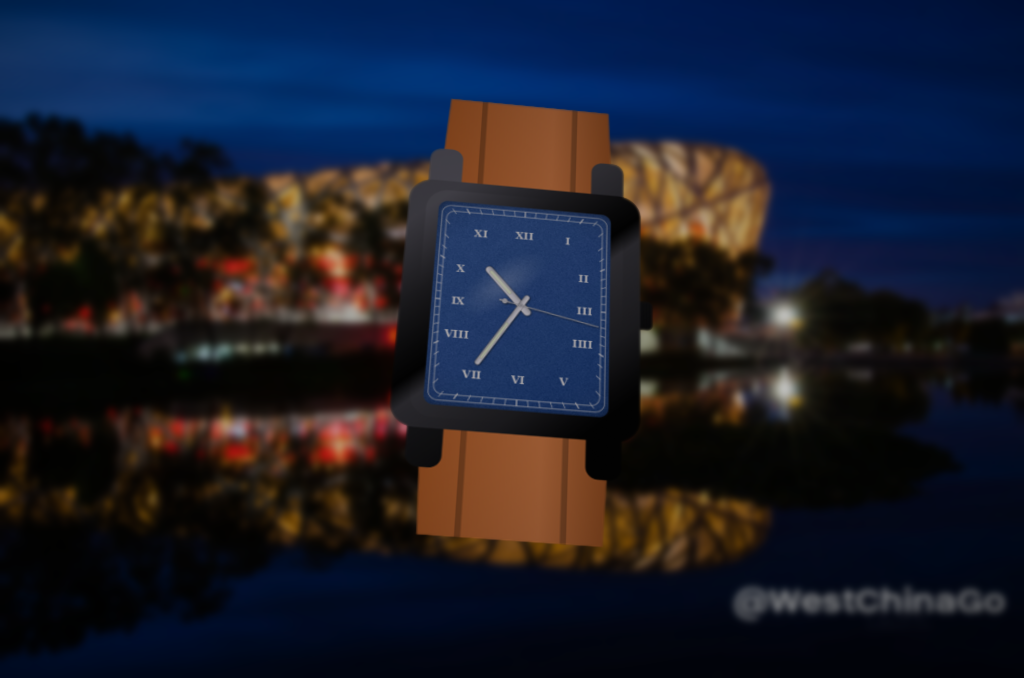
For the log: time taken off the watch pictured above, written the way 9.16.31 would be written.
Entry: 10.35.17
